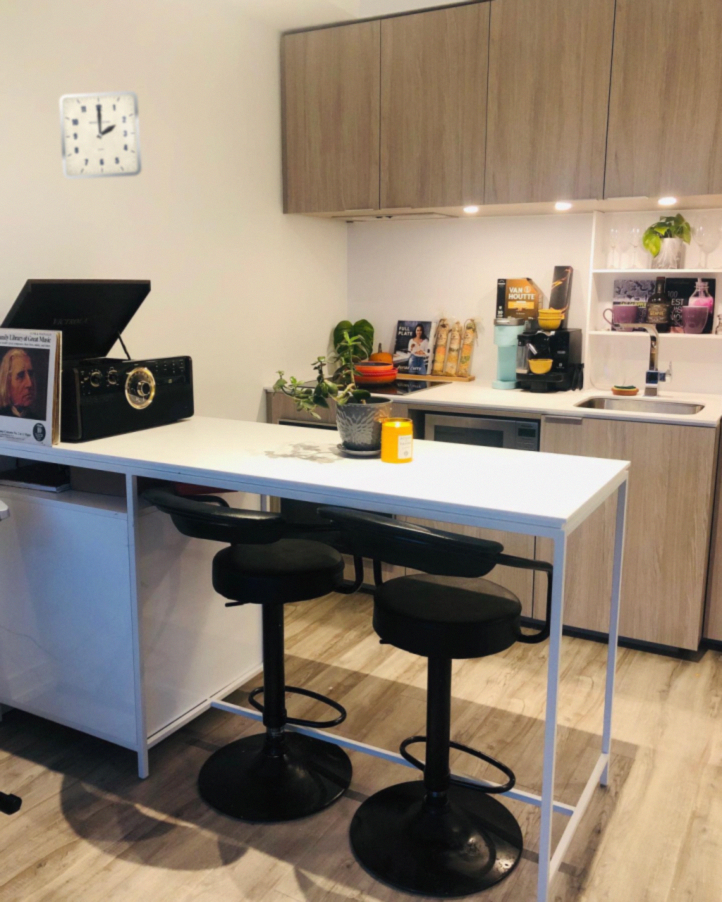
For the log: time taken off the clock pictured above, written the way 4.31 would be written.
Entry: 2.00
